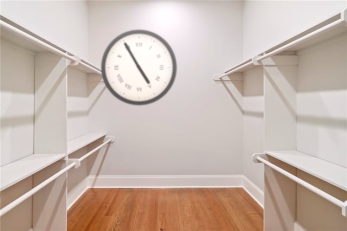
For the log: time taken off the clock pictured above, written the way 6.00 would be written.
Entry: 4.55
